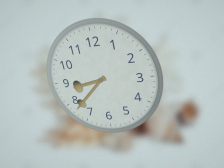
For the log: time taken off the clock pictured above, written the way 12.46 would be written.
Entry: 8.38
